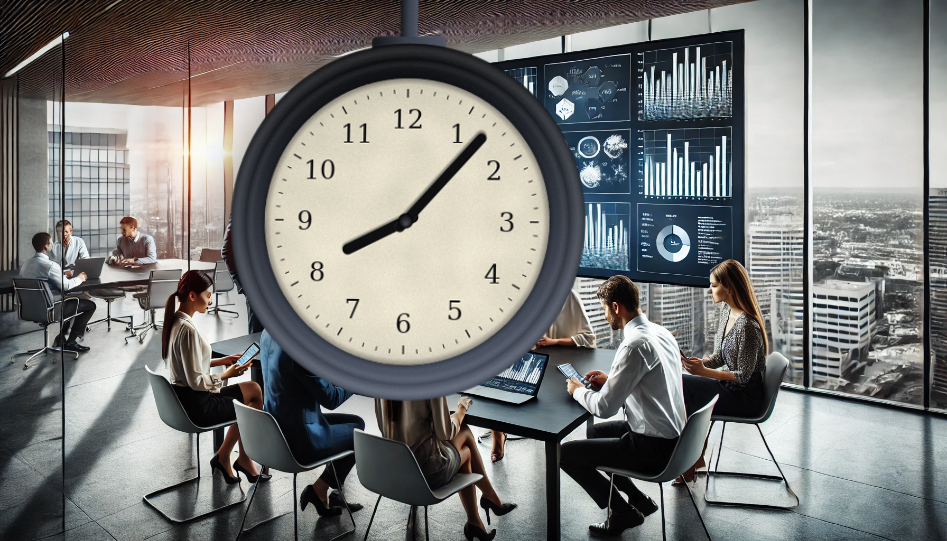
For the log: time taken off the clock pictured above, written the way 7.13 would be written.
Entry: 8.07
